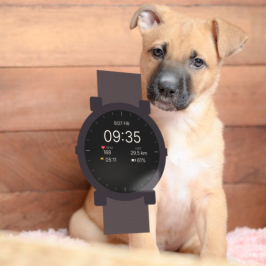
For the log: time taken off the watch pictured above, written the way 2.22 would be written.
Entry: 9.35
